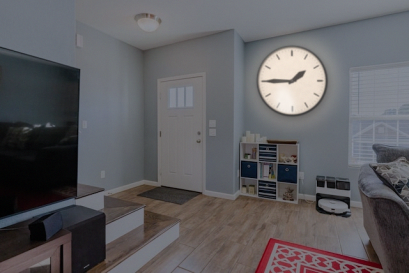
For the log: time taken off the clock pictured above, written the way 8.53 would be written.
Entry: 1.45
